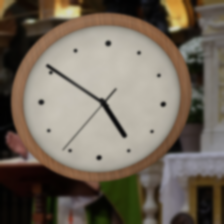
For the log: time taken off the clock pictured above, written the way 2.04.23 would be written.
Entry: 4.50.36
